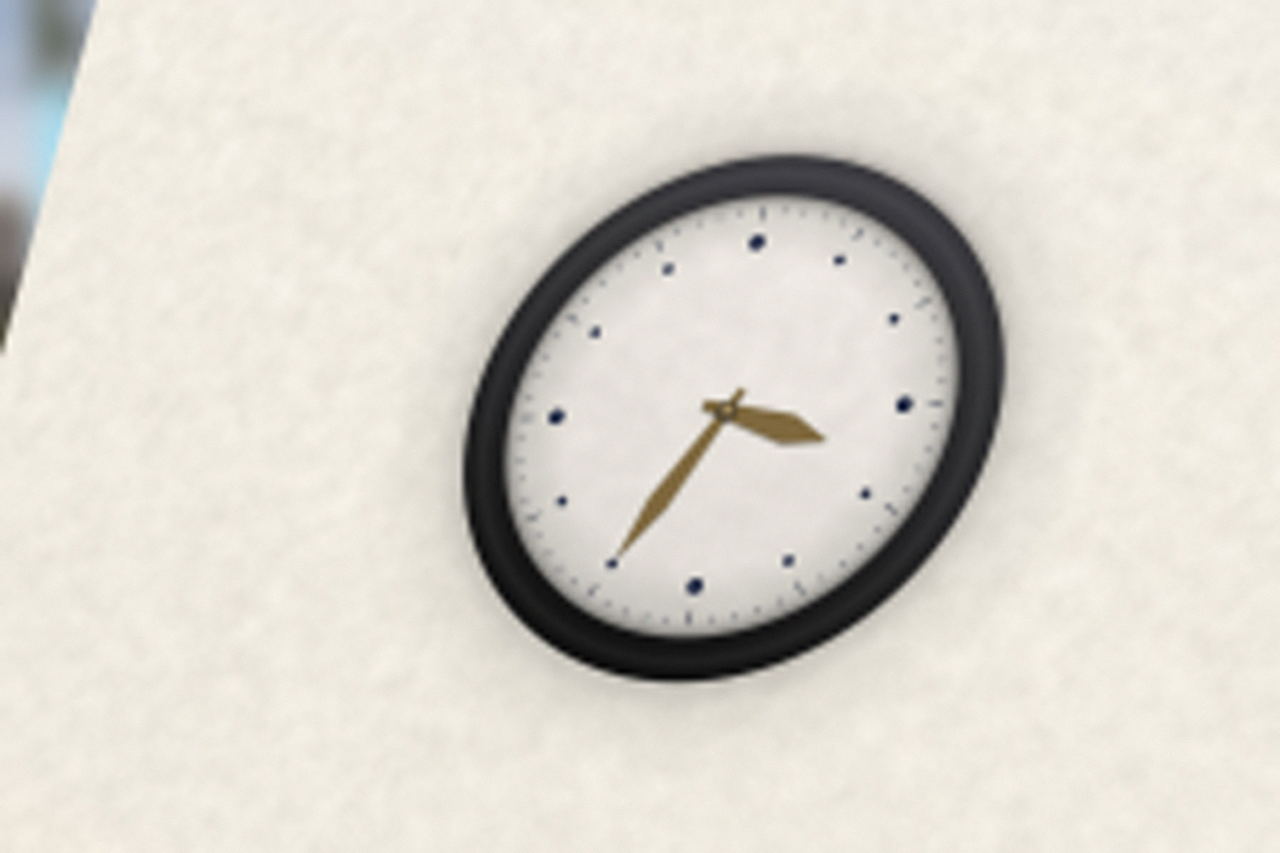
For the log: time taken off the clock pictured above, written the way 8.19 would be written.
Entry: 3.35
